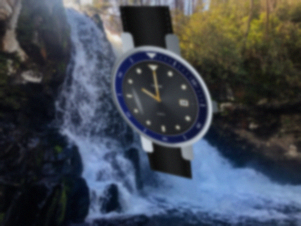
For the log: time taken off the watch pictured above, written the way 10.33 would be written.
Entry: 10.00
